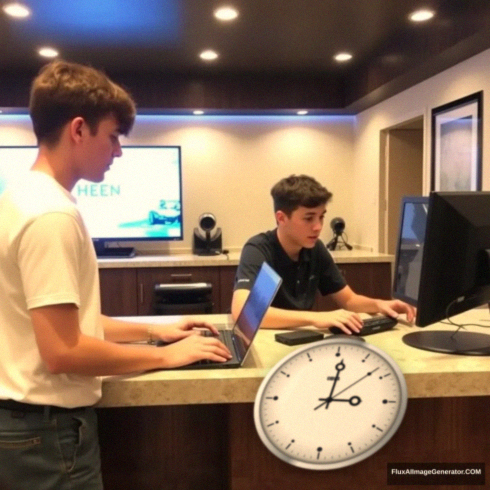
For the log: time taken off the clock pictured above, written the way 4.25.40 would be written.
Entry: 3.01.08
